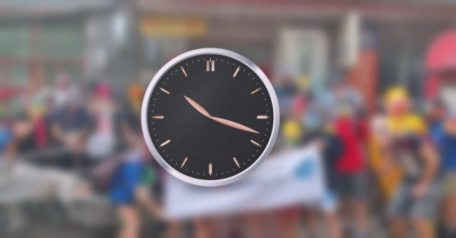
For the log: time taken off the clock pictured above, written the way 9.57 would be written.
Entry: 10.18
